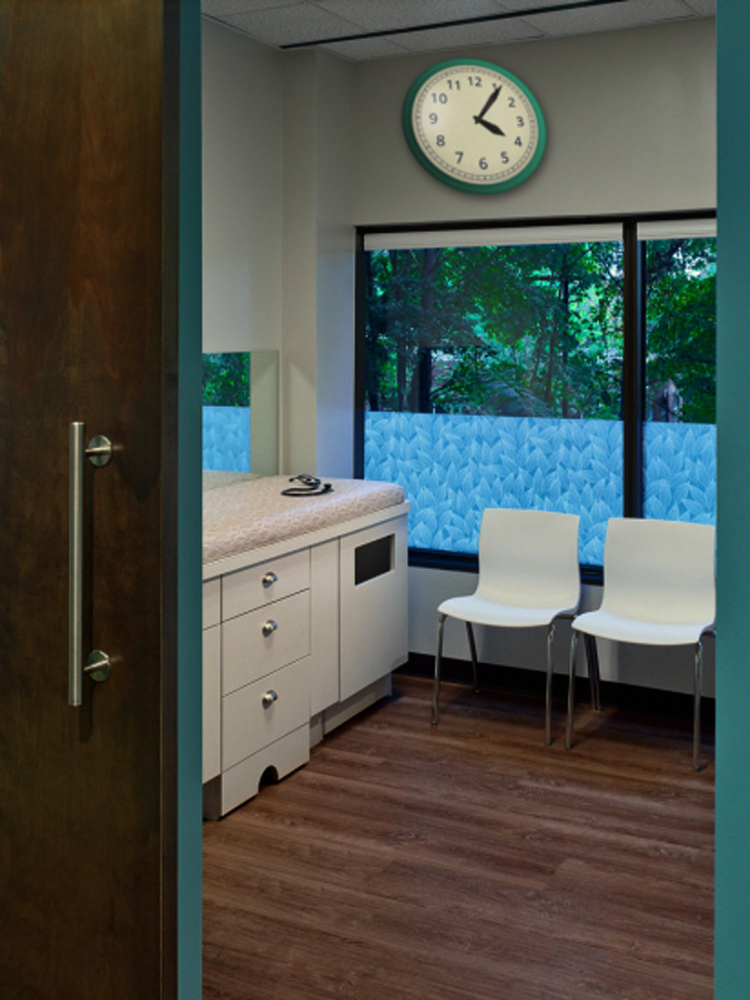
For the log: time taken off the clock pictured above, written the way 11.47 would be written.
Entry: 4.06
